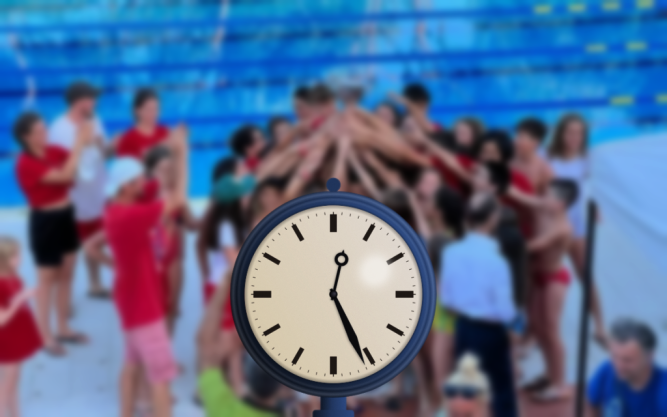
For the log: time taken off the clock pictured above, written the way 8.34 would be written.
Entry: 12.26
